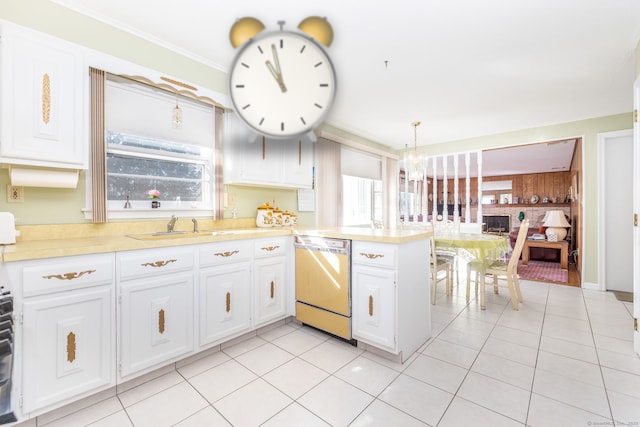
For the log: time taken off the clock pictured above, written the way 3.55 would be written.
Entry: 10.58
